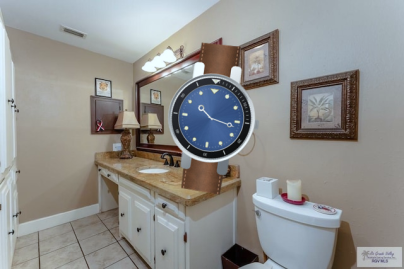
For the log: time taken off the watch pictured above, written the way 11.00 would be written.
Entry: 10.17
